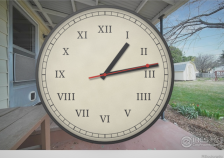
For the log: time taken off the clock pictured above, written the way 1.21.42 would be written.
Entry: 1.13.13
